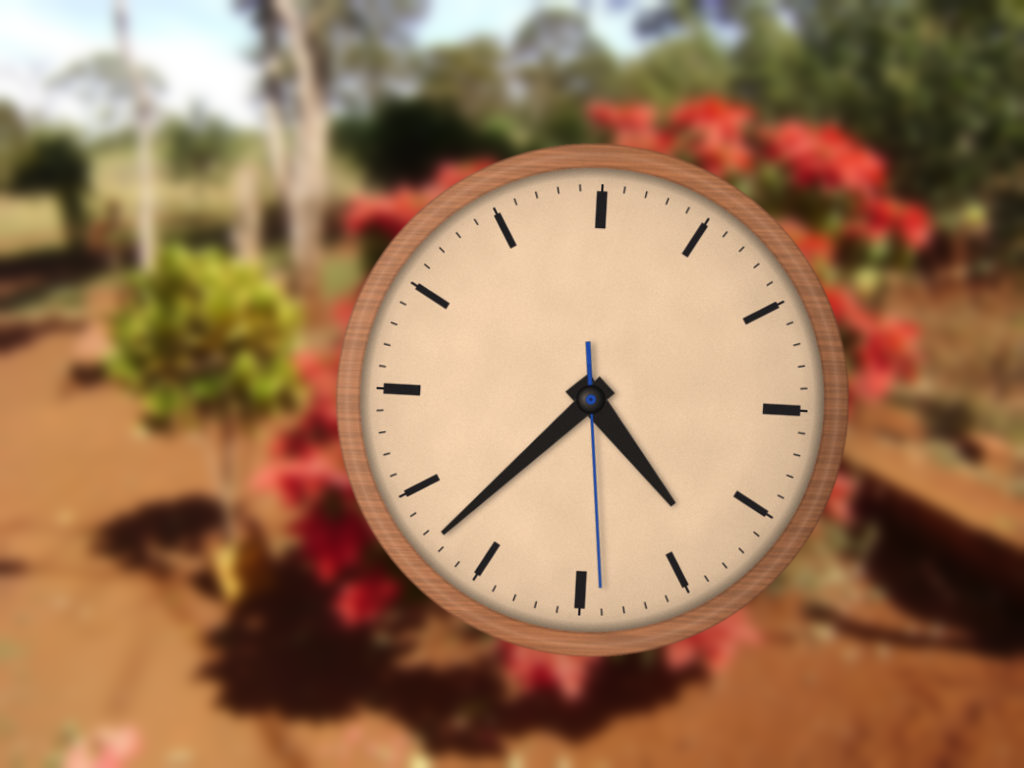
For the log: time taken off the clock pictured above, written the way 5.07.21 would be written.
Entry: 4.37.29
